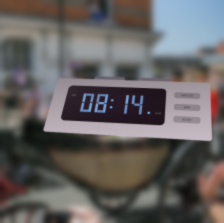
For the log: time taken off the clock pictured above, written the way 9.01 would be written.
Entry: 8.14
